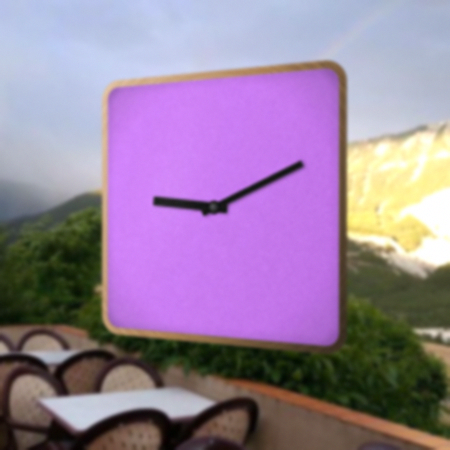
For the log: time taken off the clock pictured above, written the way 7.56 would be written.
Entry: 9.11
